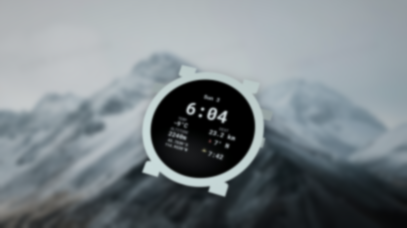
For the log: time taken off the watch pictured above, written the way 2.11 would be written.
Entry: 6.04
